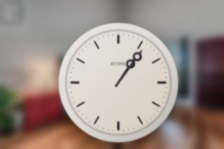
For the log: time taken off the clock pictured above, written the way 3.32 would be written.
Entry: 1.06
